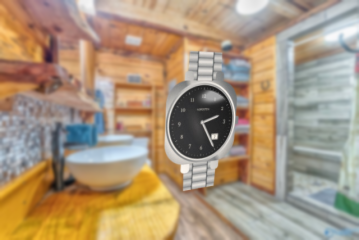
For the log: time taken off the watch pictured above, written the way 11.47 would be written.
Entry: 2.25
